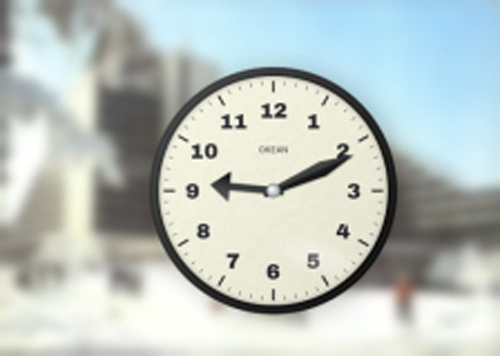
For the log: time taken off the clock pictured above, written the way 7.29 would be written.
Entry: 9.11
